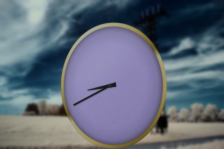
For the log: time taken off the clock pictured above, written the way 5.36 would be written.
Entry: 8.41
